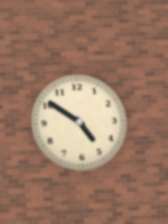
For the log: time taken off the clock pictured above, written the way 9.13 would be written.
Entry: 4.51
